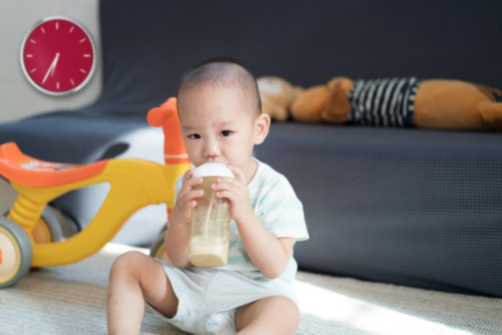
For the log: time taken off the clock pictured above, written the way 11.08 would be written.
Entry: 6.35
